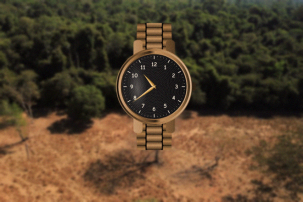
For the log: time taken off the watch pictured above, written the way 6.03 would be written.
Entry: 10.39
